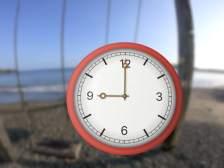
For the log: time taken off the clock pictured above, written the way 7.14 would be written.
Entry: 9.00
